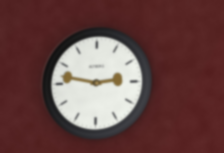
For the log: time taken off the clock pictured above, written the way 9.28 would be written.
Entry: 2.47
